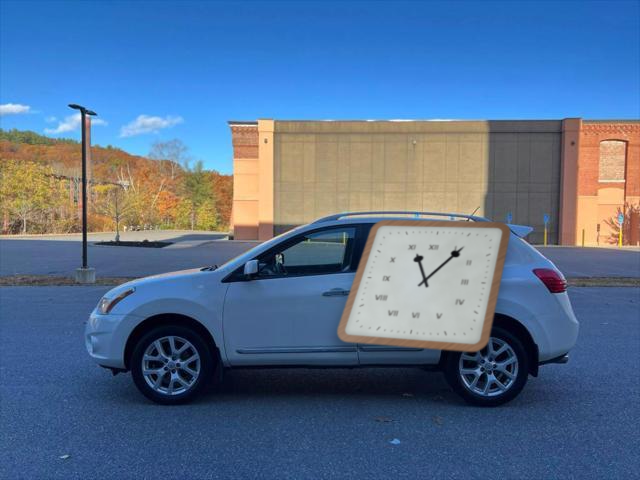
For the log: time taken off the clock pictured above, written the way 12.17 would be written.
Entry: 11.06
